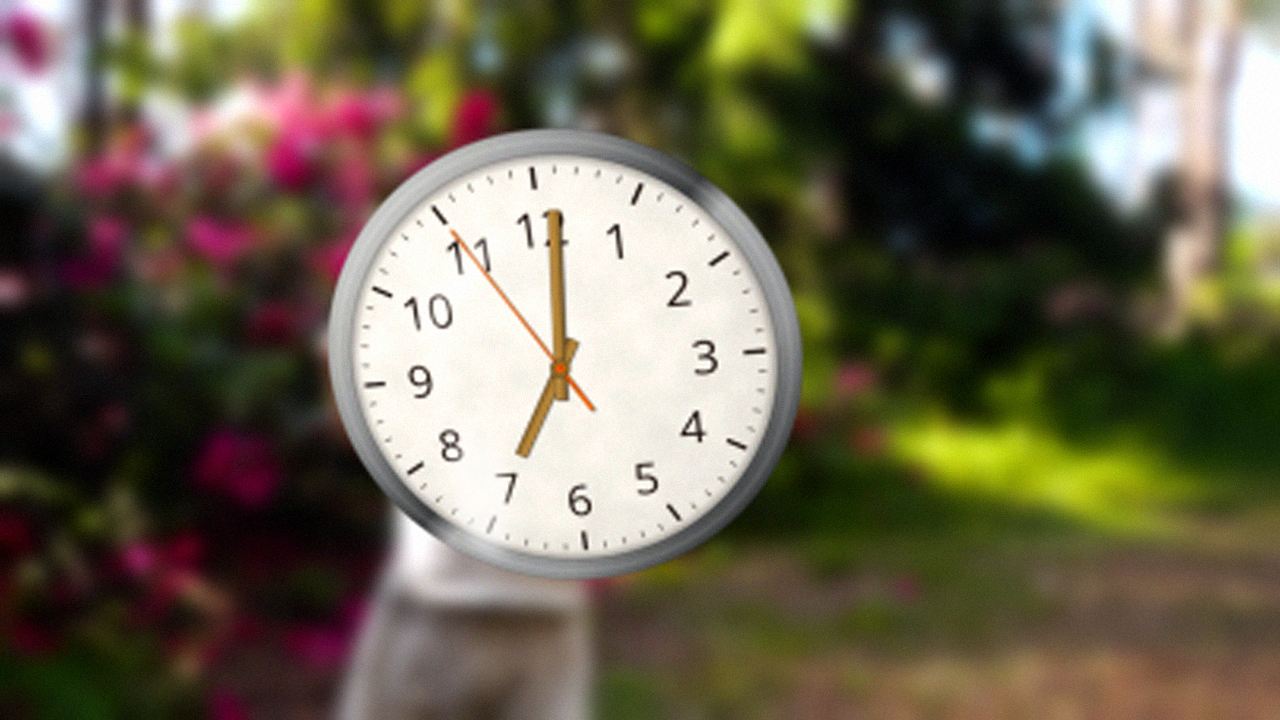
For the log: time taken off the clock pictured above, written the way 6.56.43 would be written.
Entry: 7.00.55
